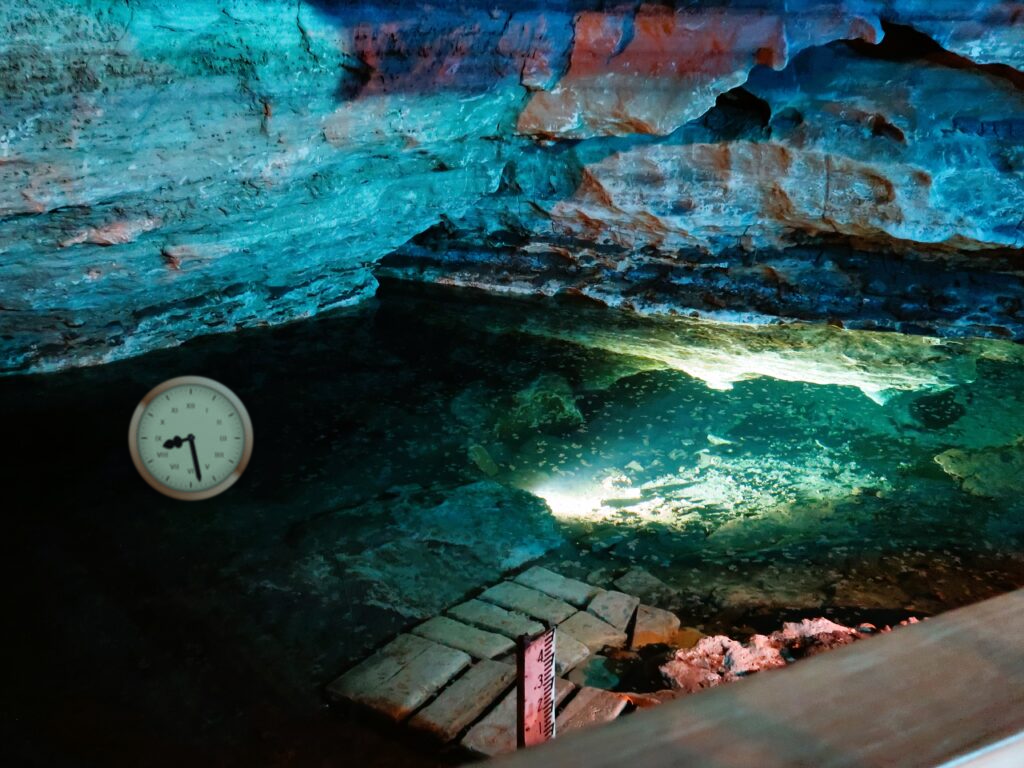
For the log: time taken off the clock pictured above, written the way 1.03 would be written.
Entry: 8.28
